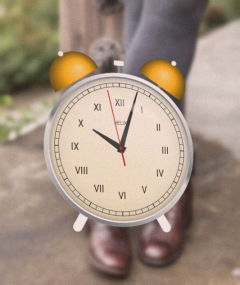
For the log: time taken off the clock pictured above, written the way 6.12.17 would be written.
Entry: 10.02.58
